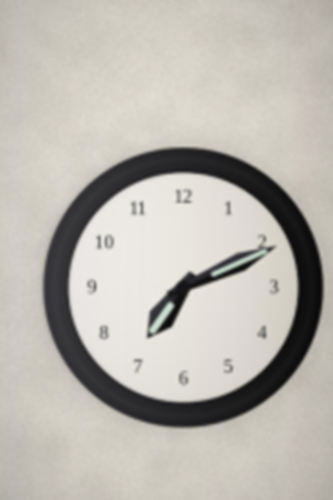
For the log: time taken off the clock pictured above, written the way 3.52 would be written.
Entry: 7.11
